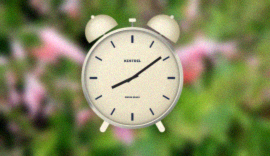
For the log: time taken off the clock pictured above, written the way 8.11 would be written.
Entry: 8.09
